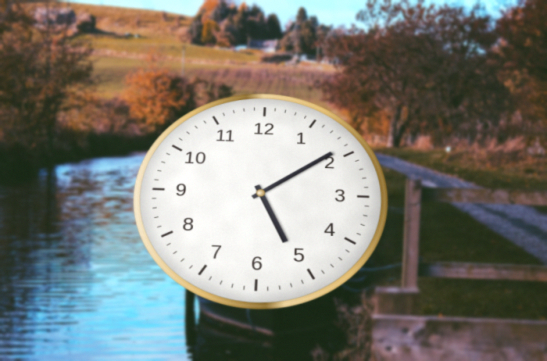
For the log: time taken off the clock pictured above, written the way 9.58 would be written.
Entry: 5.09
